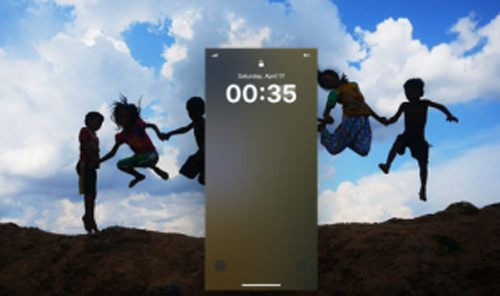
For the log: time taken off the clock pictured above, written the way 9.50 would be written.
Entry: 0.35
